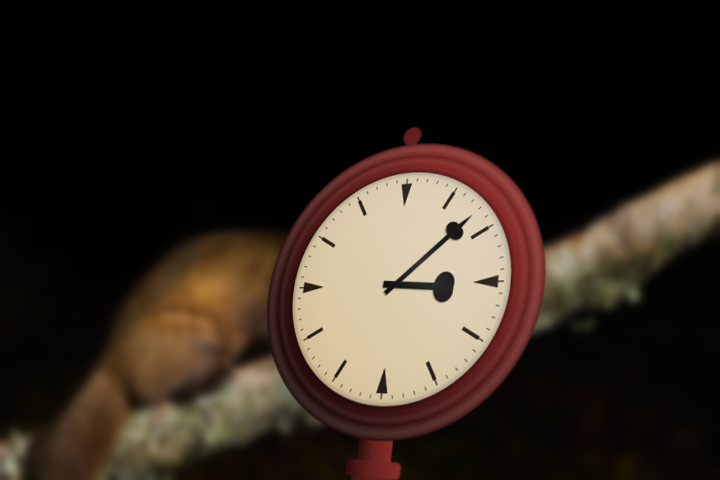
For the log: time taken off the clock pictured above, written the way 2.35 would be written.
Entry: 3.08
